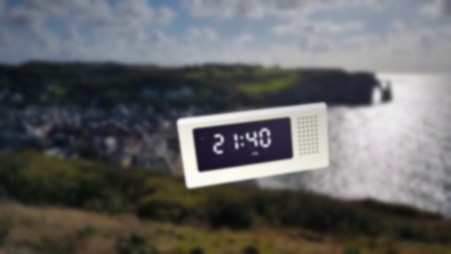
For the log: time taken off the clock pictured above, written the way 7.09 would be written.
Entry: 21.40
